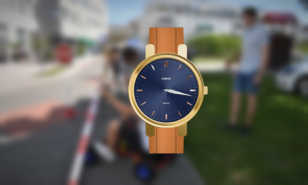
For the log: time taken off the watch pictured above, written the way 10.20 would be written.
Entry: 3.17
